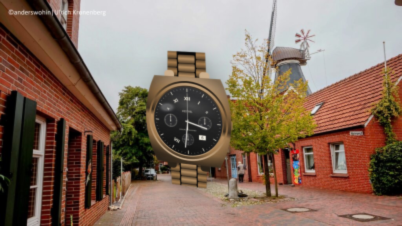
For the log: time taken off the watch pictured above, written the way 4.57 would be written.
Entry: 3.31
